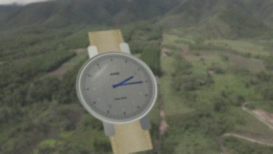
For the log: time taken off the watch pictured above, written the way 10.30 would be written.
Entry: 2.15
